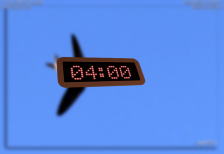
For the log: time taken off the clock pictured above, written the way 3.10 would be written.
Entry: 4.00
